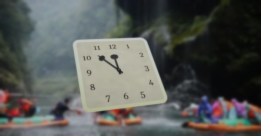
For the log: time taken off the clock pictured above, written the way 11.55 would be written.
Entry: 11.53
